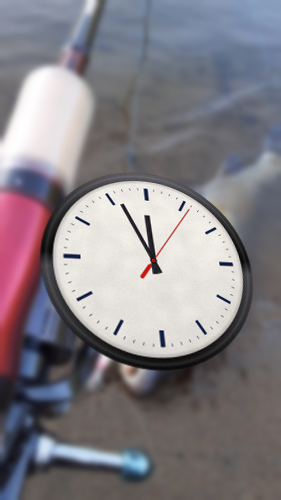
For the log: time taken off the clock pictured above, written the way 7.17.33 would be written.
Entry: 11.56.06
